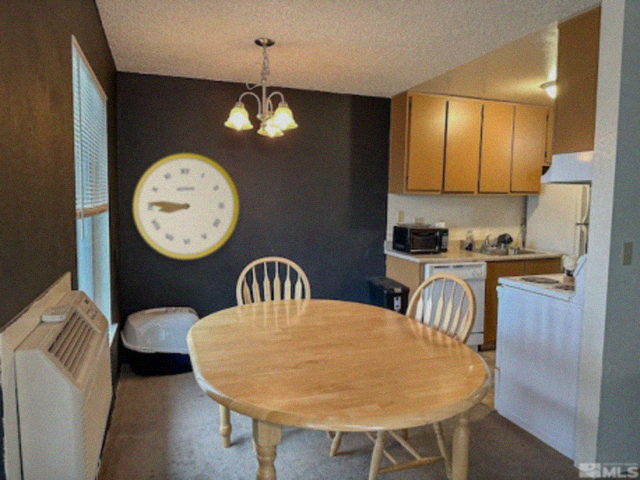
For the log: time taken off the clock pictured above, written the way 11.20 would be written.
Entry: 8.46
